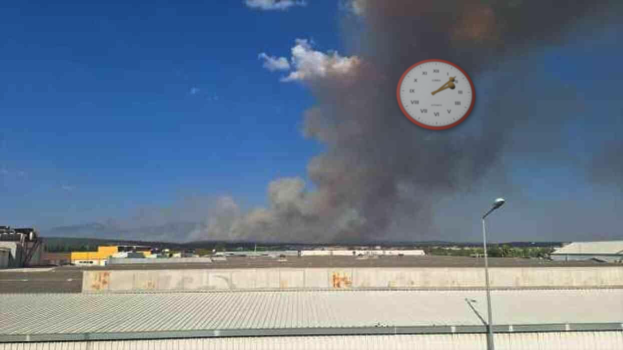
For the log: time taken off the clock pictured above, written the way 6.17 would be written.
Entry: 2.08
